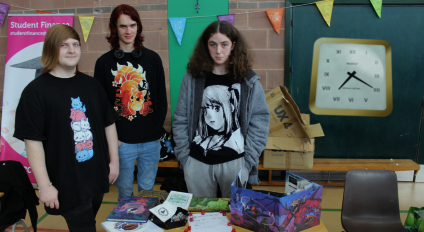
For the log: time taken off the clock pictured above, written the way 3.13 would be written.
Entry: 7.20
